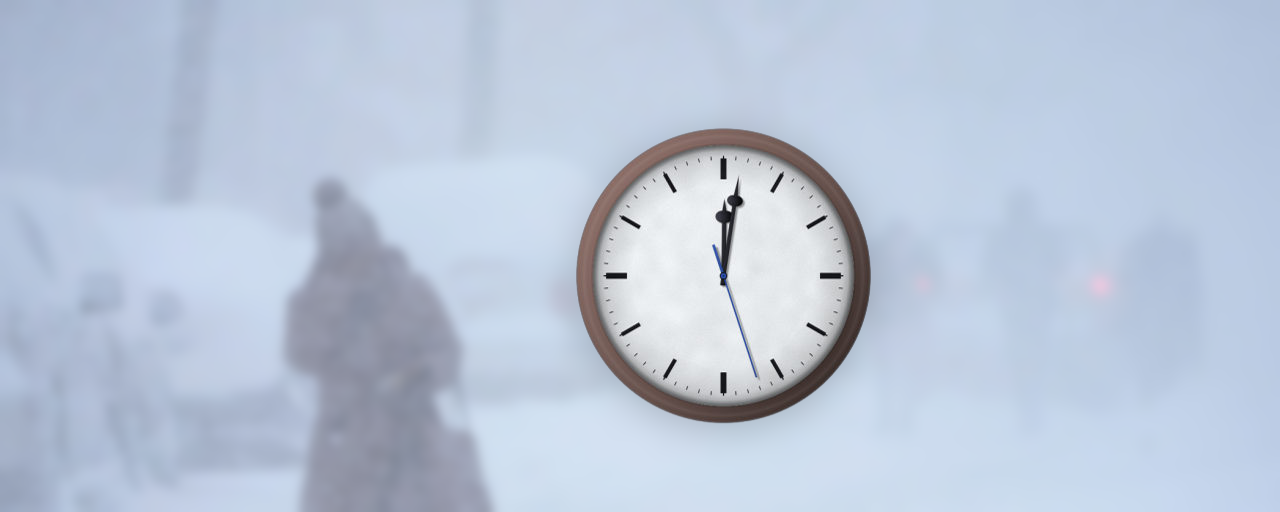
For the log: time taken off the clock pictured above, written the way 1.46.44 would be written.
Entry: 12.01.27
